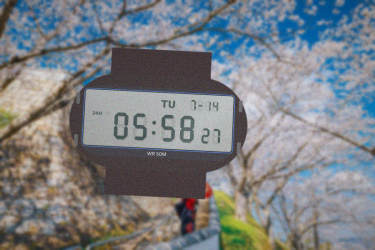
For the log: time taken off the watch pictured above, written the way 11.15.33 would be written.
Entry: 5.58.27
